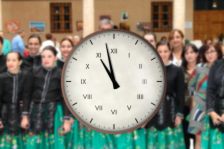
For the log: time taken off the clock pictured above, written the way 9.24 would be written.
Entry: 10.58
